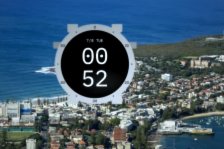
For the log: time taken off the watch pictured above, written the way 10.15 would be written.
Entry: 0.52
